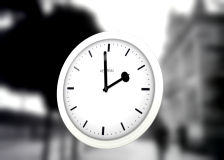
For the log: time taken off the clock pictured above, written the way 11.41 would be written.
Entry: 1.59
